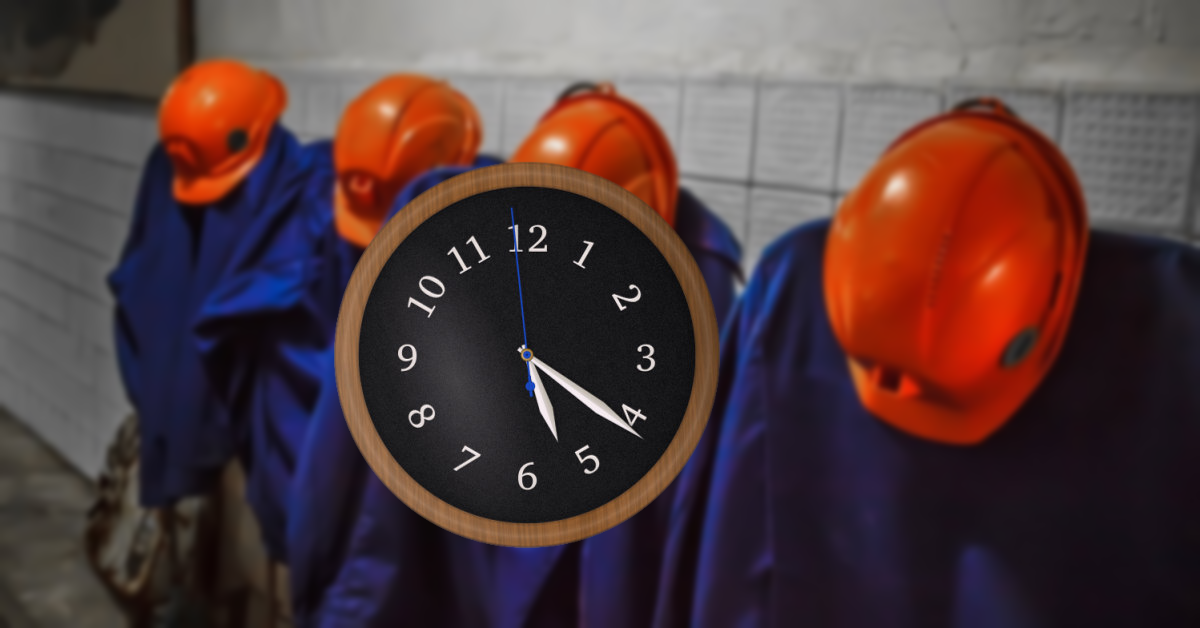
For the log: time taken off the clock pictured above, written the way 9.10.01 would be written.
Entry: 5.20.59
